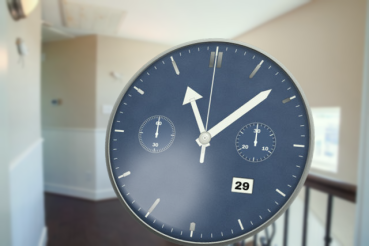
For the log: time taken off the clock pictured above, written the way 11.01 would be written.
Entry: 11.08
